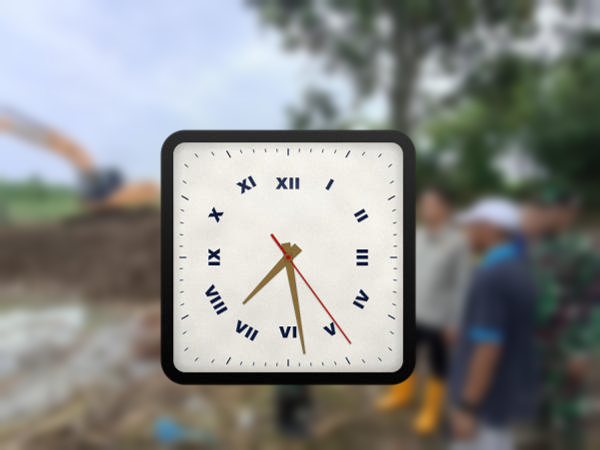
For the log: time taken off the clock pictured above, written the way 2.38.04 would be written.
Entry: 7.28.24
